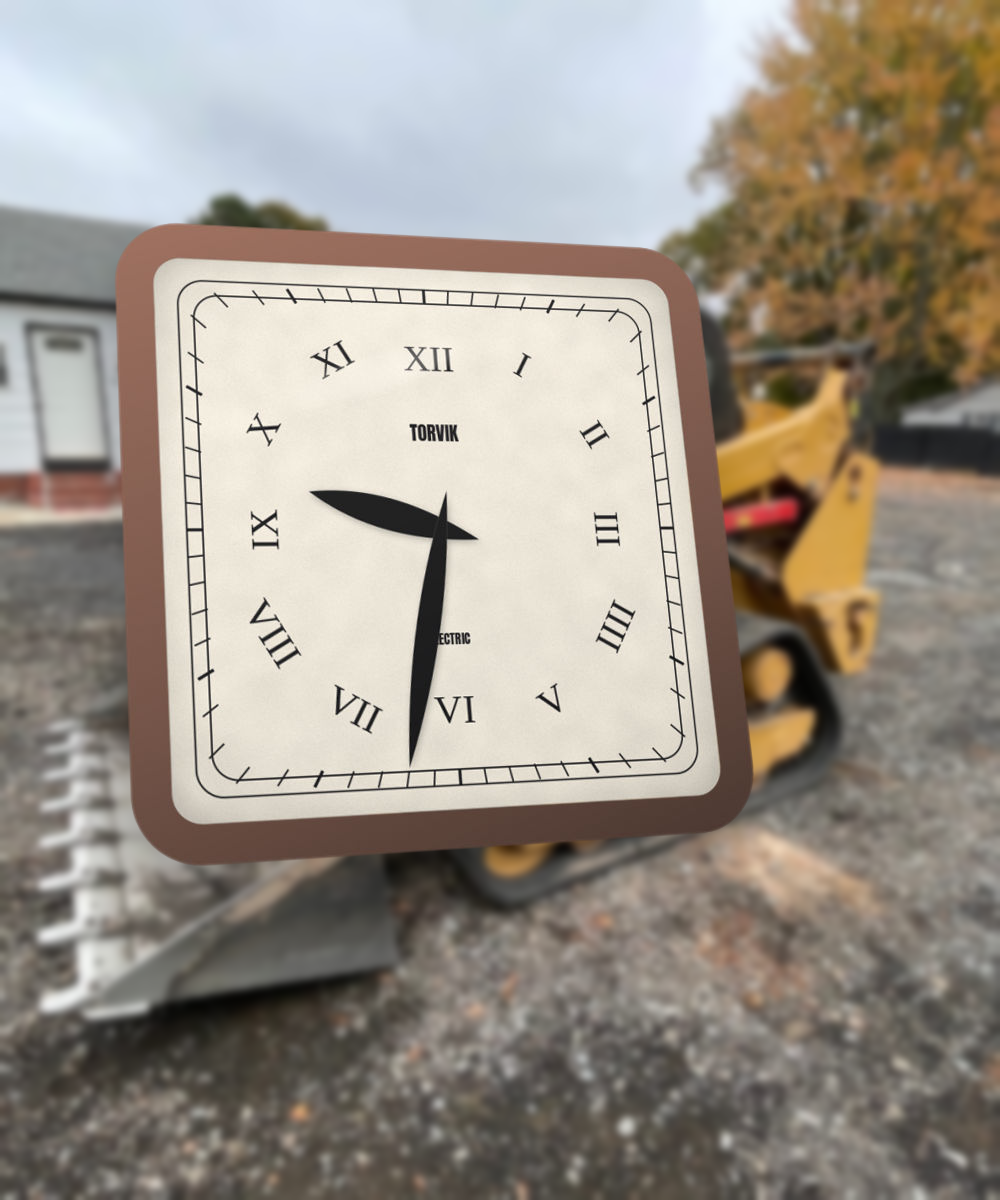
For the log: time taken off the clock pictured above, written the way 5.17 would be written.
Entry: 9.32
